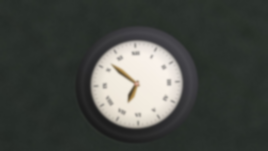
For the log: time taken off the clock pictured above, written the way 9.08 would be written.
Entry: 6.52
